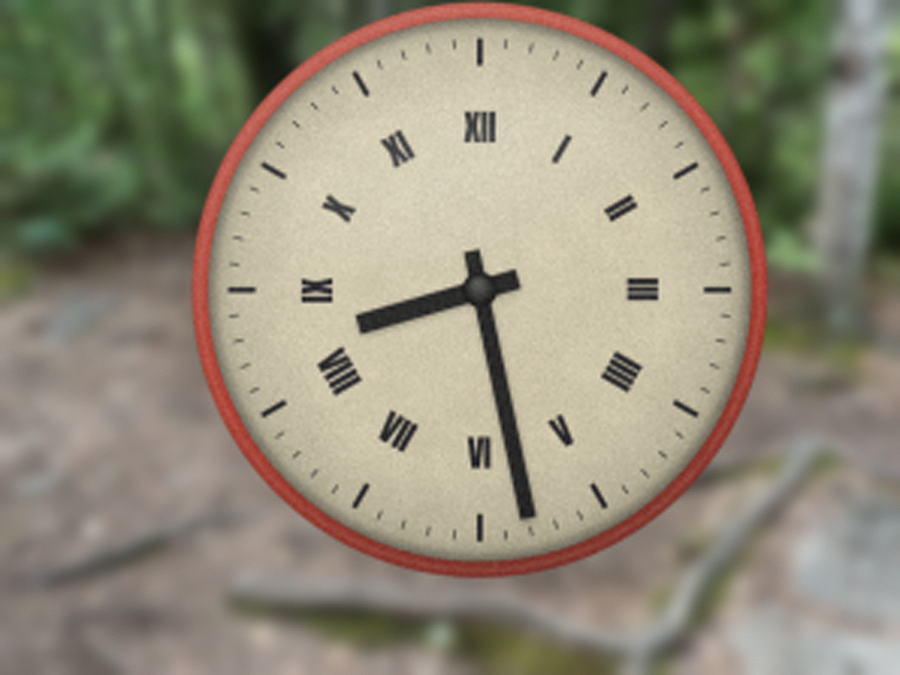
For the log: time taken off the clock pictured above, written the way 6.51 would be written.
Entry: 8.28
